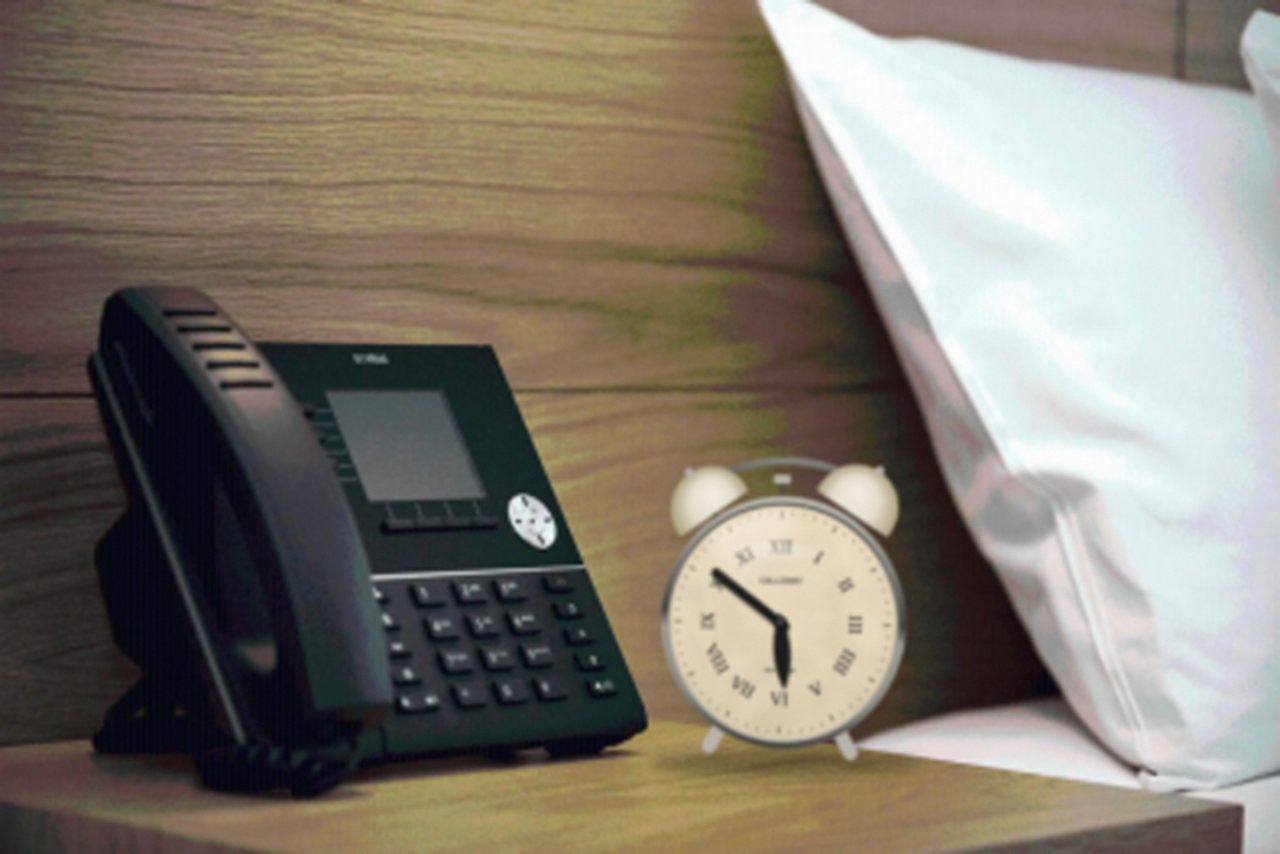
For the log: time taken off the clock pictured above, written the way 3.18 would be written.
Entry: 5.51
